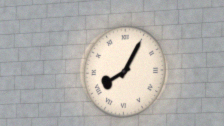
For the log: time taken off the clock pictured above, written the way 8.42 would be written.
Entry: 8.05
